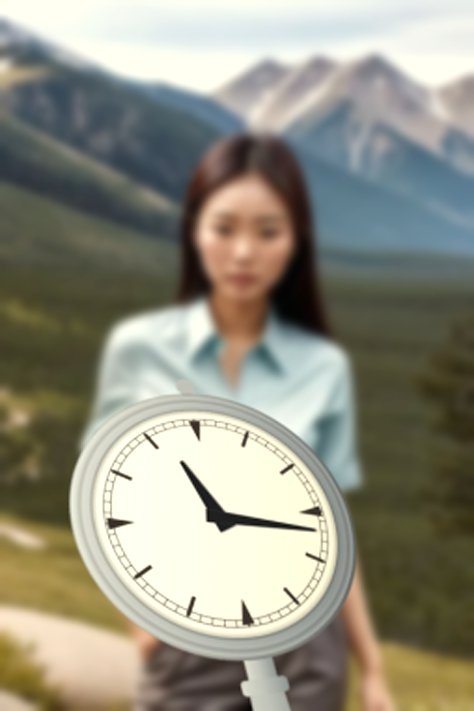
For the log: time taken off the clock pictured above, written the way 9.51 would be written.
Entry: 11.17
